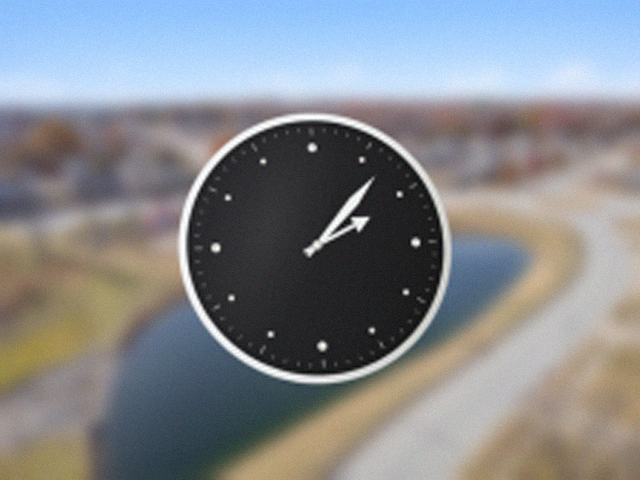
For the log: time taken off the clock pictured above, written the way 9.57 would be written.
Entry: 2.07
